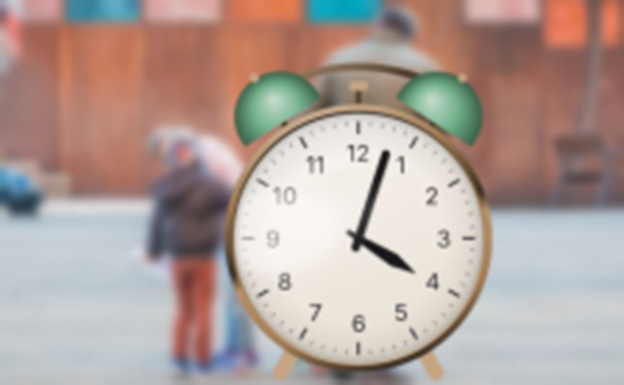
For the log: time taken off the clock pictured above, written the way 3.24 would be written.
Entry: 4.03
